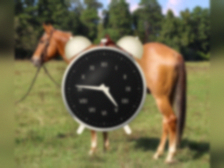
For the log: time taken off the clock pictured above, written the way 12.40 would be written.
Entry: 4.46
